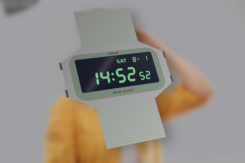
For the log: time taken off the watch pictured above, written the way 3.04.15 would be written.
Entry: 14.52.52
